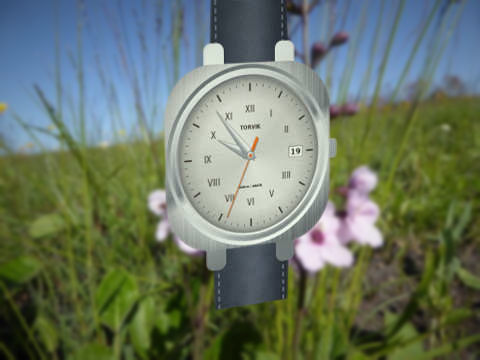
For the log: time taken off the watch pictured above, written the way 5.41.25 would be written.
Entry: 9.53.34
